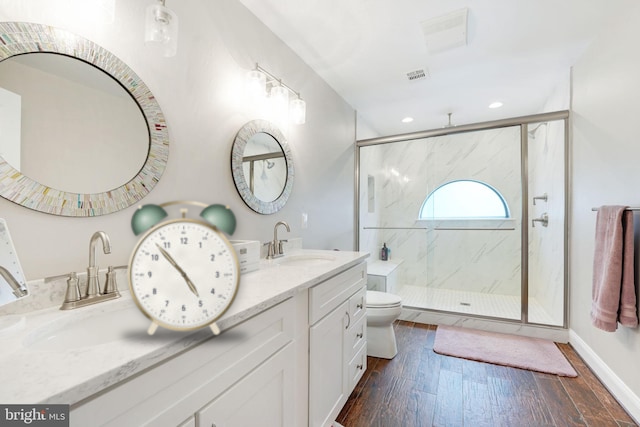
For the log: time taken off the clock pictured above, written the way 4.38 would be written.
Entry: 4.53
